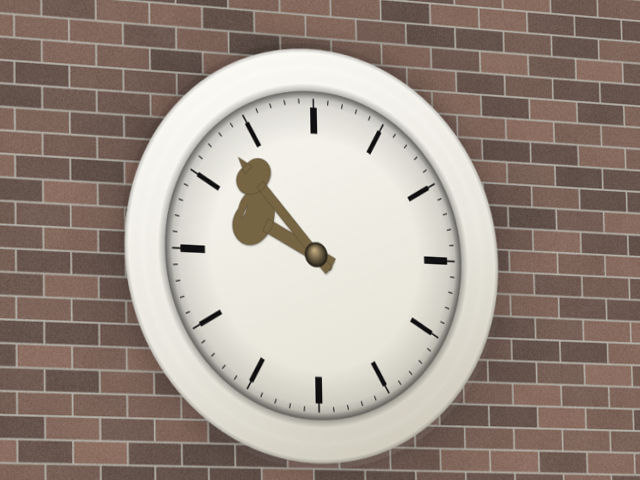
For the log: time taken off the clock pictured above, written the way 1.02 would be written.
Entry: 9.53
